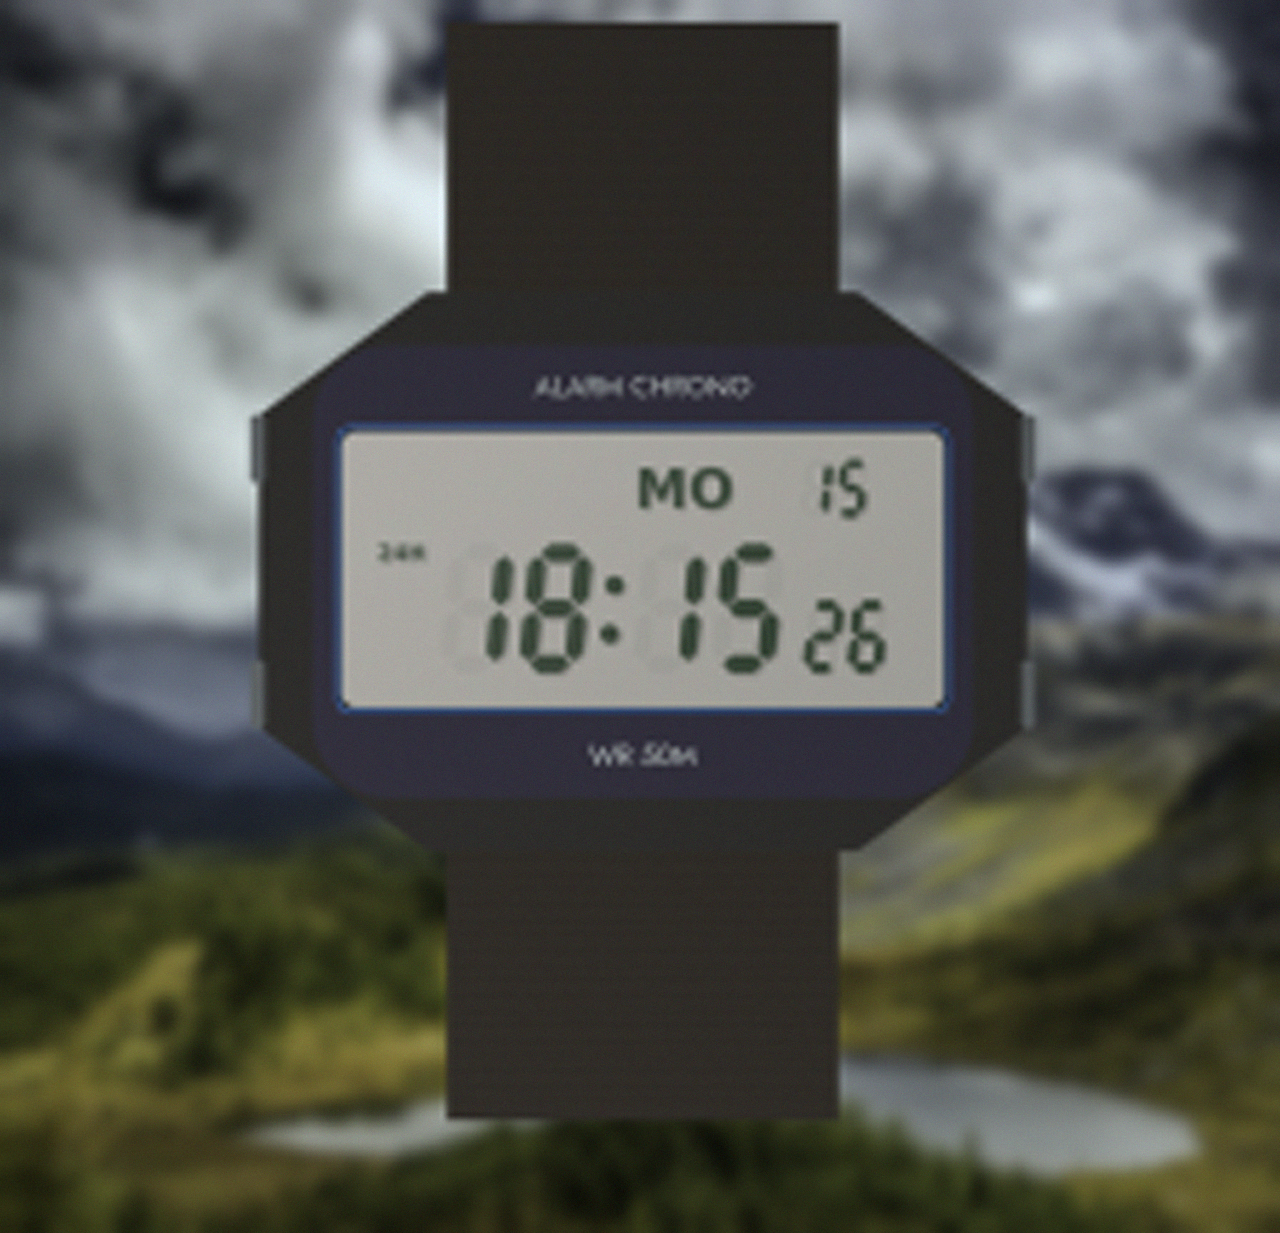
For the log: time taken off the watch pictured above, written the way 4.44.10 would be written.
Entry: 18.15.26
